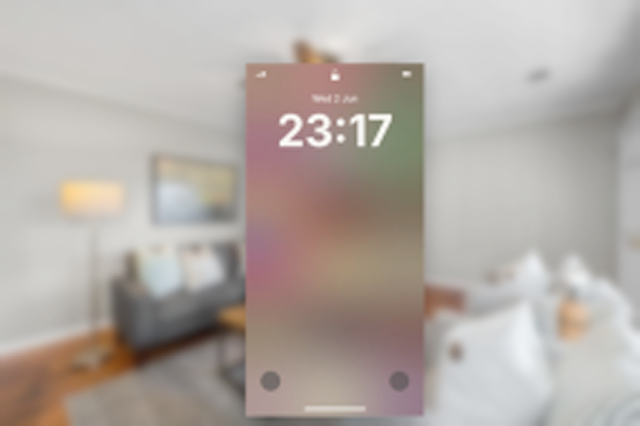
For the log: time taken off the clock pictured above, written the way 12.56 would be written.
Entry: 23.17
